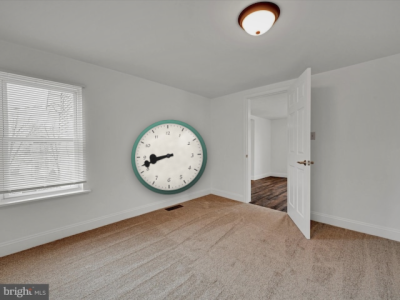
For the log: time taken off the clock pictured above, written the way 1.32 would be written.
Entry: 8.42
